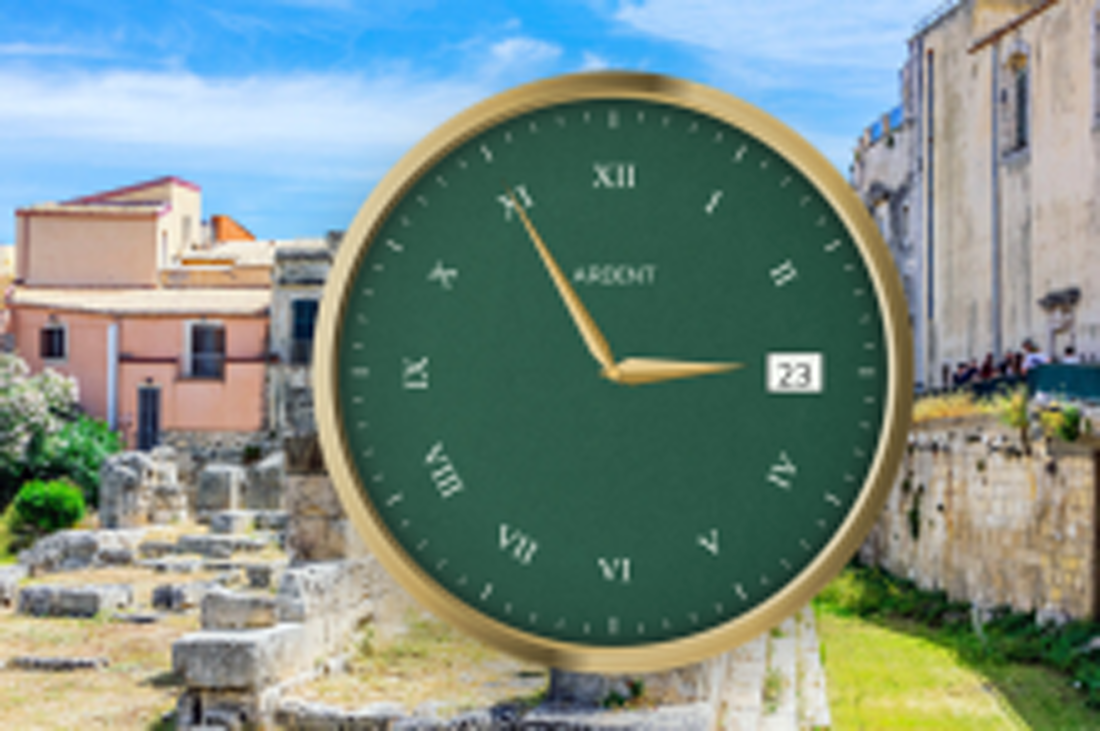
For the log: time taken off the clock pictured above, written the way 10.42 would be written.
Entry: 2.55
